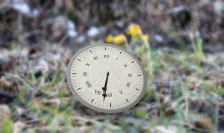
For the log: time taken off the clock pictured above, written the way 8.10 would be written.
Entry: 6.32
